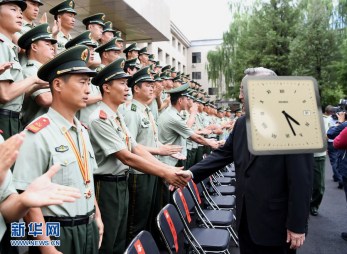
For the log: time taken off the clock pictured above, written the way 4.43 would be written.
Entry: 4.27
